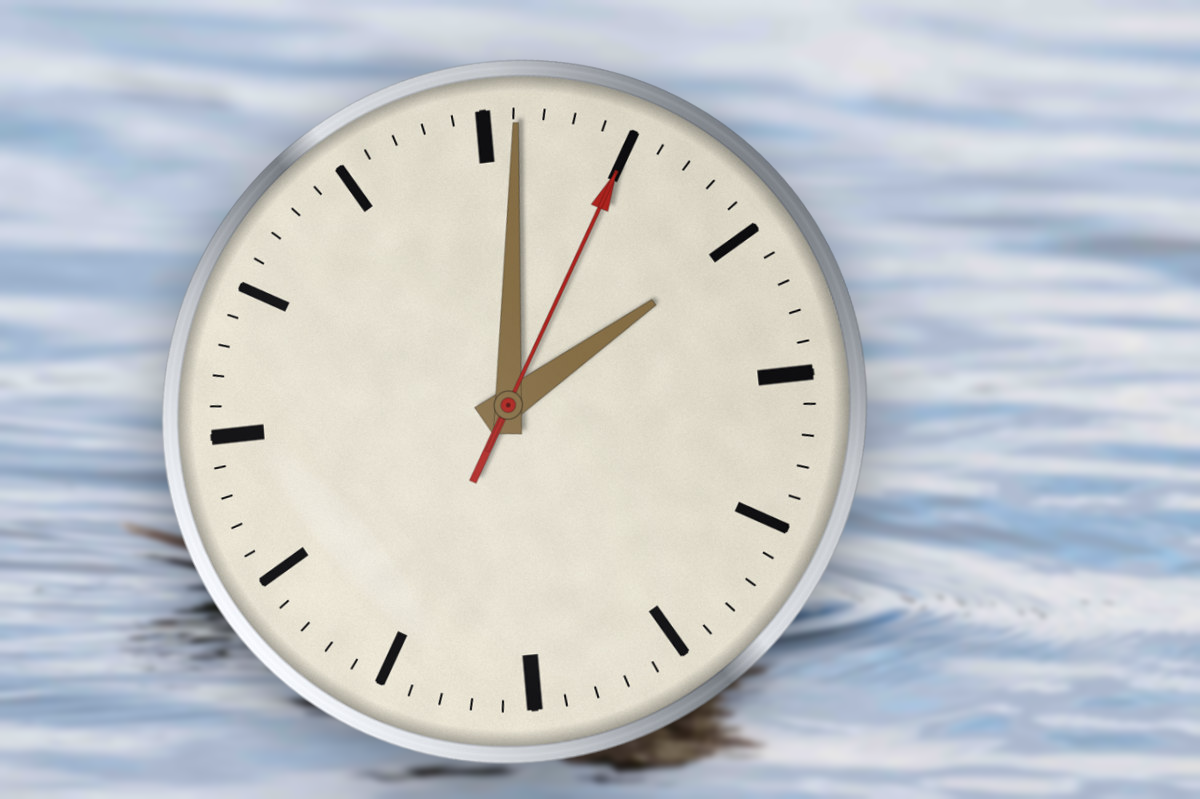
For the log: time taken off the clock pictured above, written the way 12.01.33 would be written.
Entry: 2.01.05
